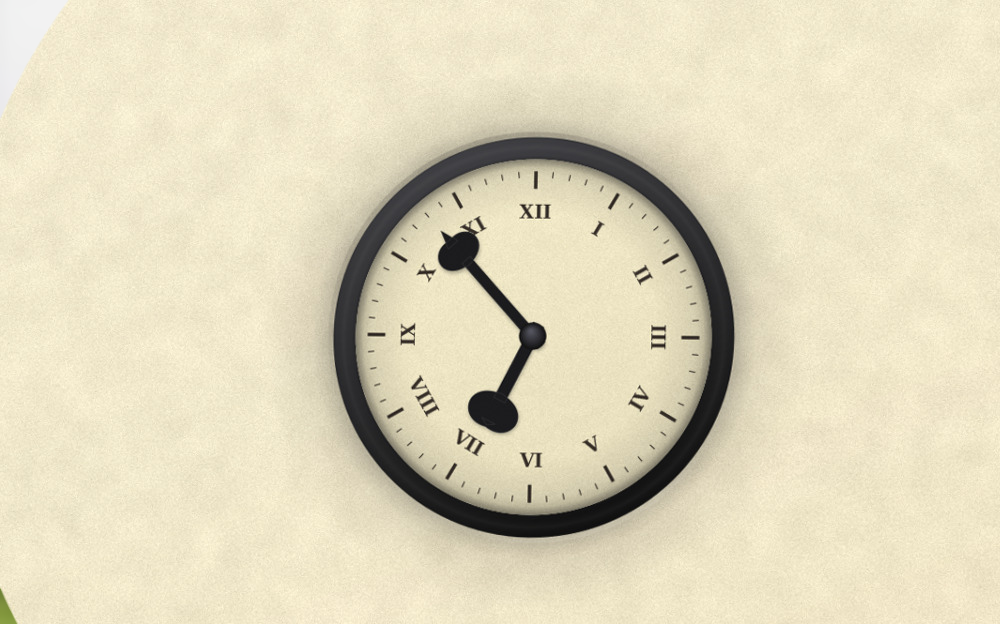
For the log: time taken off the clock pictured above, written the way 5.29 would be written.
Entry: 6.53
